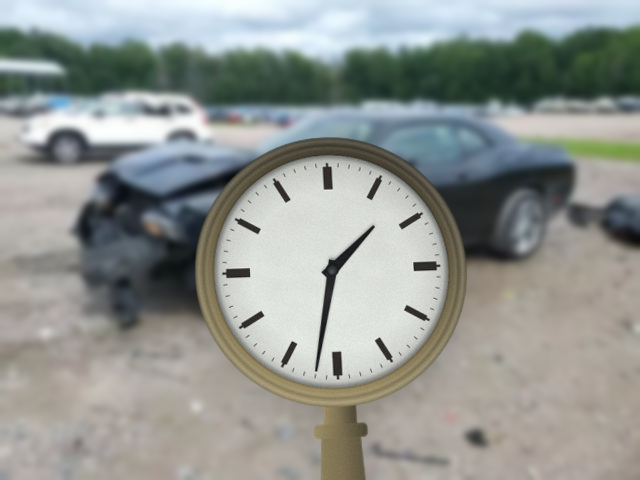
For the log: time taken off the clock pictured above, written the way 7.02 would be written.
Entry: 1.32
